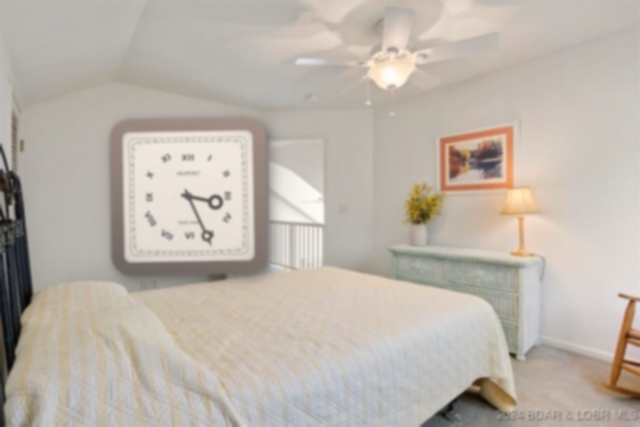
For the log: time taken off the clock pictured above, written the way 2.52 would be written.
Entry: 3.26
